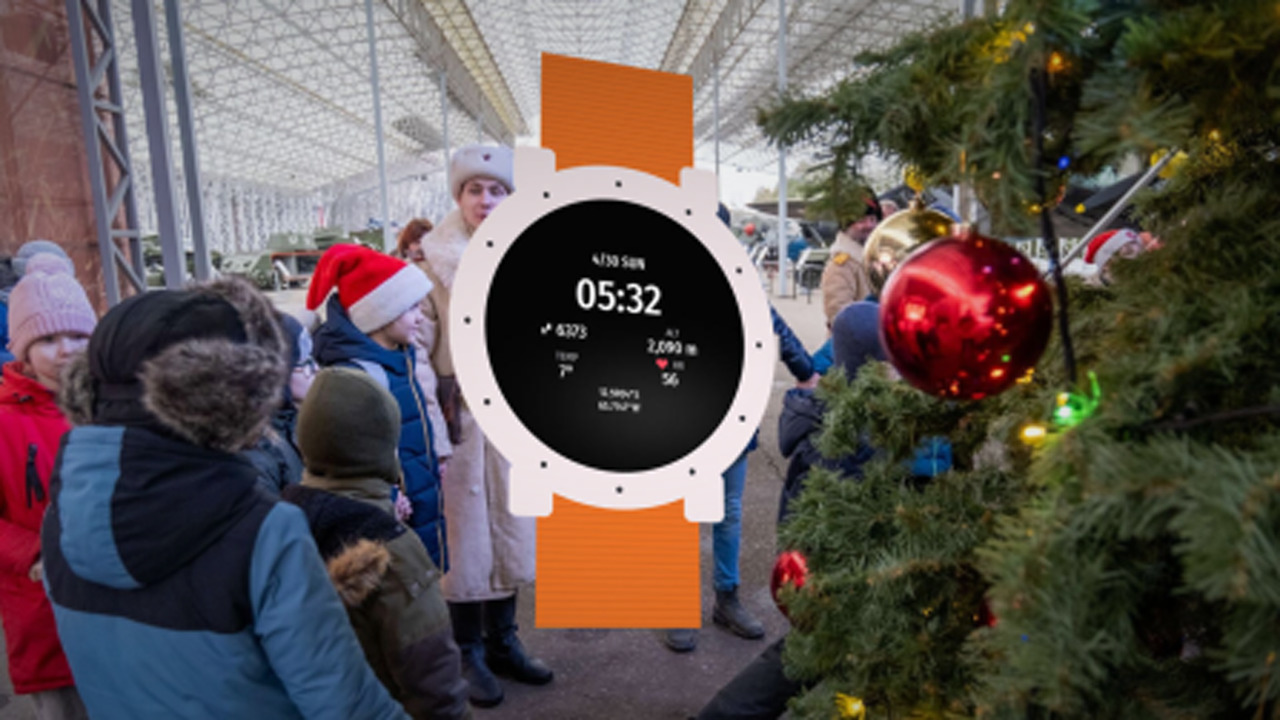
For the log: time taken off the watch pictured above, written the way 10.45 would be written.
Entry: 5.32
